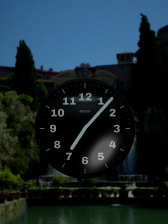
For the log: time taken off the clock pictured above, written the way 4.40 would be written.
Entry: 7.07
